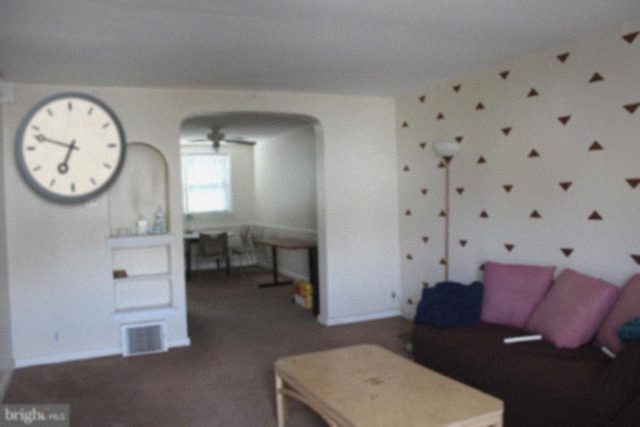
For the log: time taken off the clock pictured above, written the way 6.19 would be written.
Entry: 6.48
